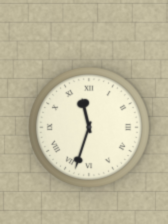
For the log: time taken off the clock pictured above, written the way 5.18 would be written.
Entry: 11.33
